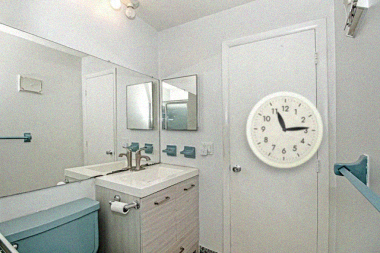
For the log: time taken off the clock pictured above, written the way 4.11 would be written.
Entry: 11.14
